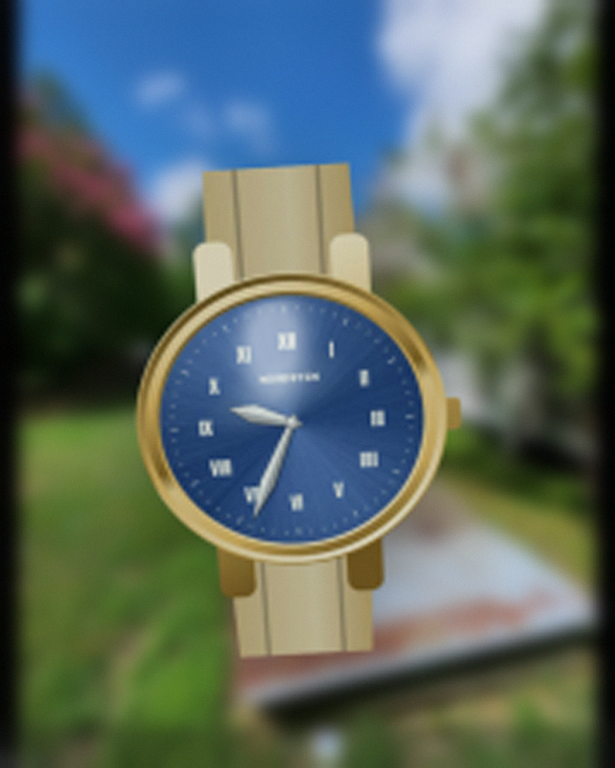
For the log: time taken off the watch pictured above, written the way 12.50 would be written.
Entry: 9.34
